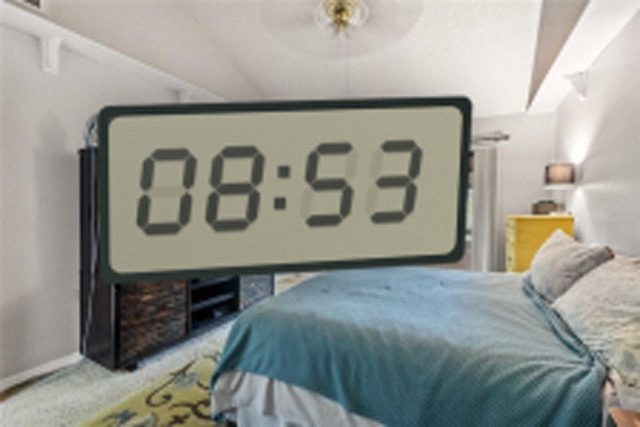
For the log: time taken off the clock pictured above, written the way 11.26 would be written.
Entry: 8.53
